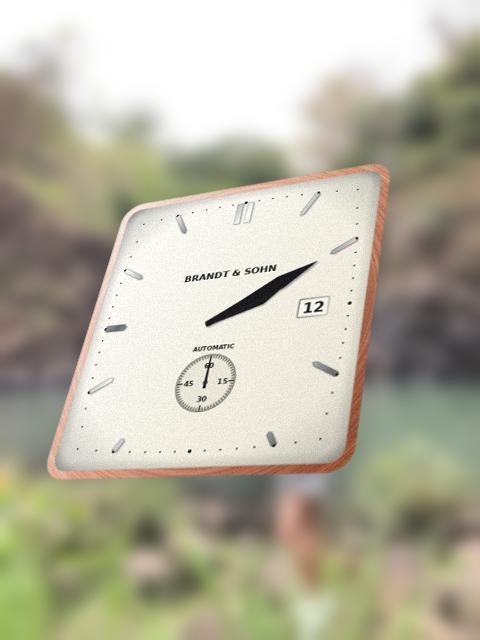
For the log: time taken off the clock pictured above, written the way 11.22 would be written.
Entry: 2.10
